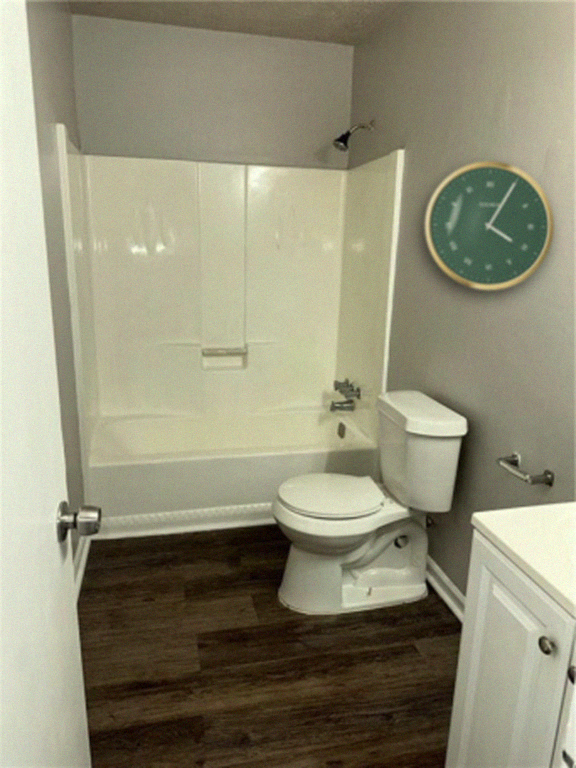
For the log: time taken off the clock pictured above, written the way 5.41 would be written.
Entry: 4.05
